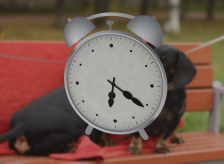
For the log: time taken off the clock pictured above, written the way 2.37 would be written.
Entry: 6.21
